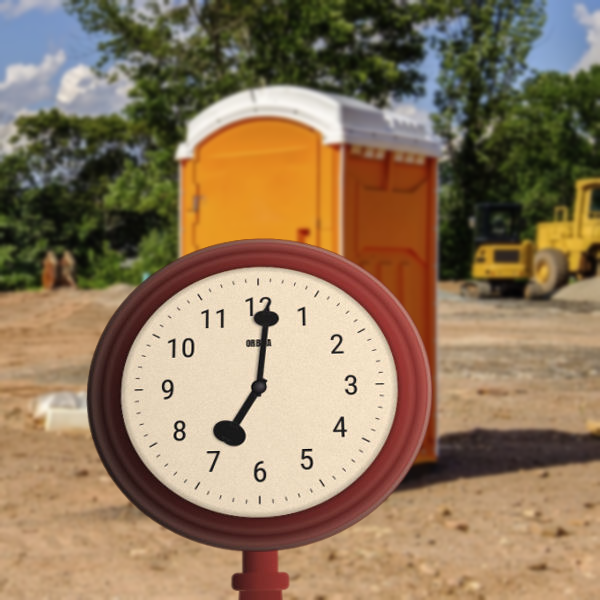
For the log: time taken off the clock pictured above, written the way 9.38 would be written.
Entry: 7.01
